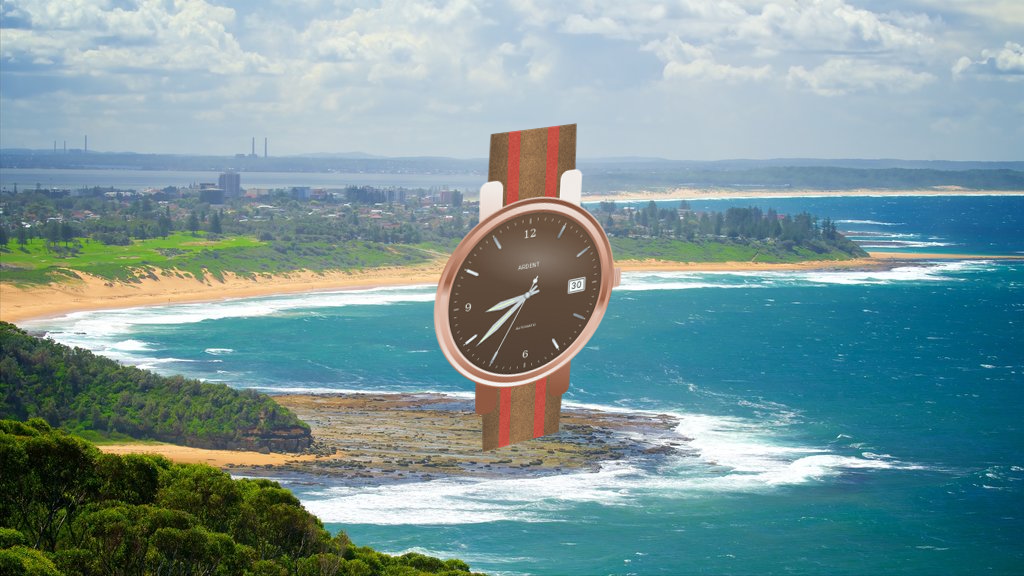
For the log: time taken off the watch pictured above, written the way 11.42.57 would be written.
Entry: 8.38.35
